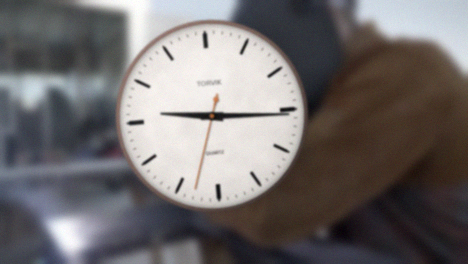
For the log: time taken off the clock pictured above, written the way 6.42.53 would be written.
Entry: 9.15.33
